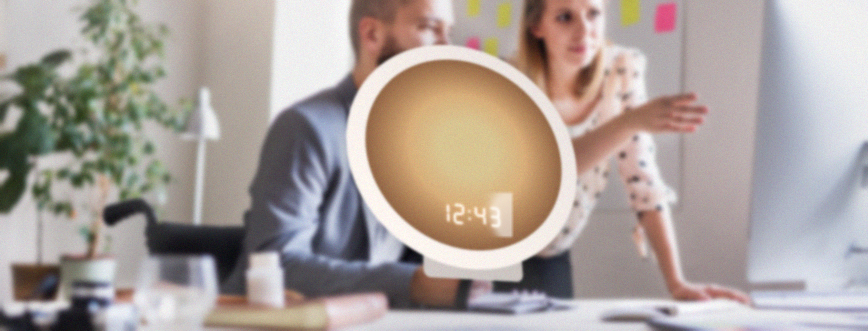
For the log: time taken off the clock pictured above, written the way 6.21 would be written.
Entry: 12.43
